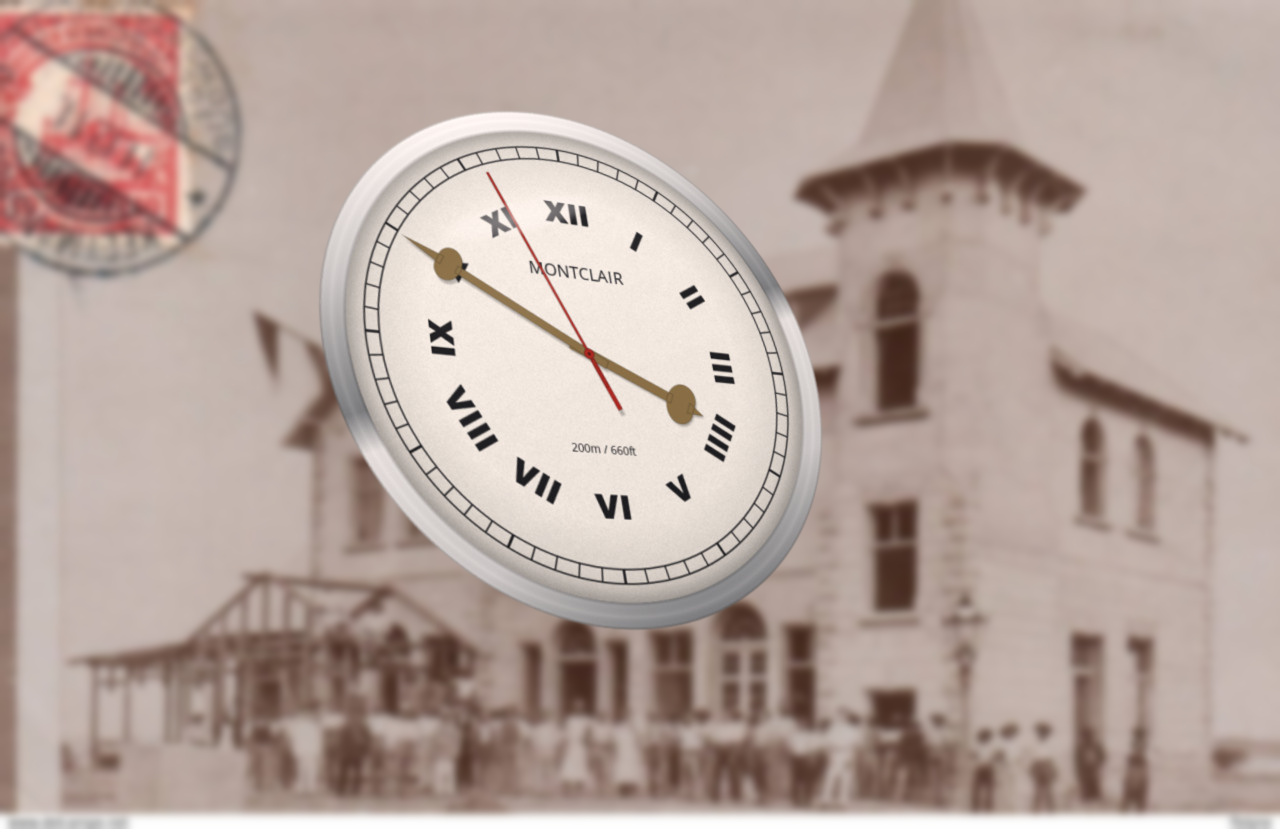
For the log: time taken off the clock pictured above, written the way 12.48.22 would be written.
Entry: 3.49.56
